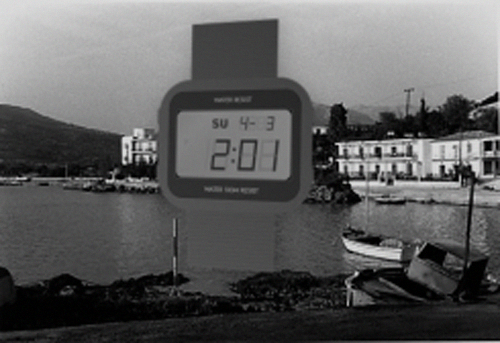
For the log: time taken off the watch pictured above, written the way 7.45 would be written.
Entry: 2.01
